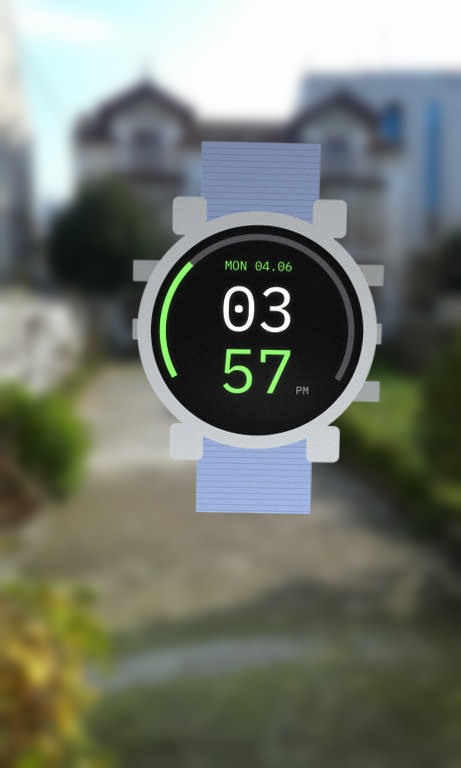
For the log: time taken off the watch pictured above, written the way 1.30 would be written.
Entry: 3.57
